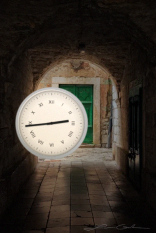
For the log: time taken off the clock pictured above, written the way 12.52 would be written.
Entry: 2.44
